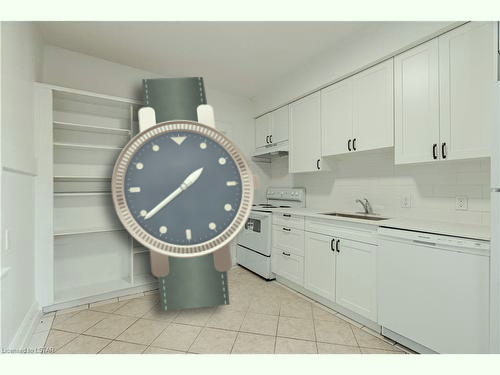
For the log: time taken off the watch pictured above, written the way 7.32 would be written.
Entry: 1.39
